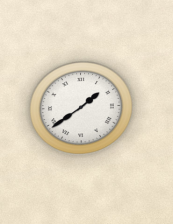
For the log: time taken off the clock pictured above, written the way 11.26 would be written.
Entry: 1.39
